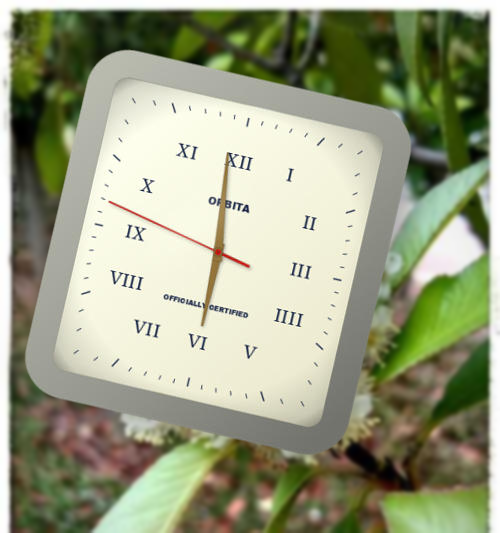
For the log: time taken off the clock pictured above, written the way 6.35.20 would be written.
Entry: 5.58.47
